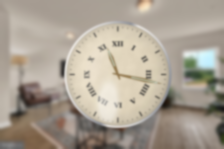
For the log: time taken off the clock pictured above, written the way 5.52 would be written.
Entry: 11.17
